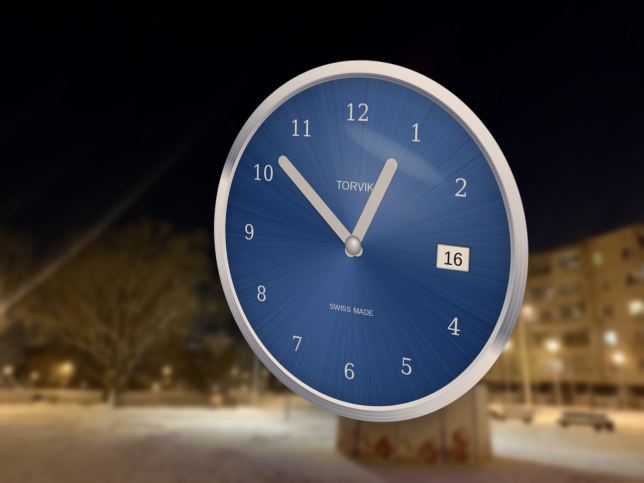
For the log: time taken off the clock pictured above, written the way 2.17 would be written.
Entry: 12.52
